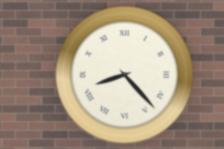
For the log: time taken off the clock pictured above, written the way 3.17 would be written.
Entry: 8.23
